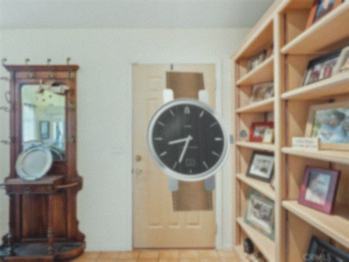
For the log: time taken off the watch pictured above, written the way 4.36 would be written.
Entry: 8.34
